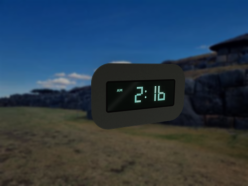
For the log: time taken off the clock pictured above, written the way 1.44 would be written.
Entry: 2.16
